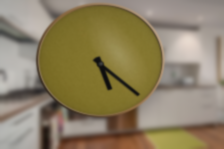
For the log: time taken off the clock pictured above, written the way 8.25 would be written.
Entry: 5.22
